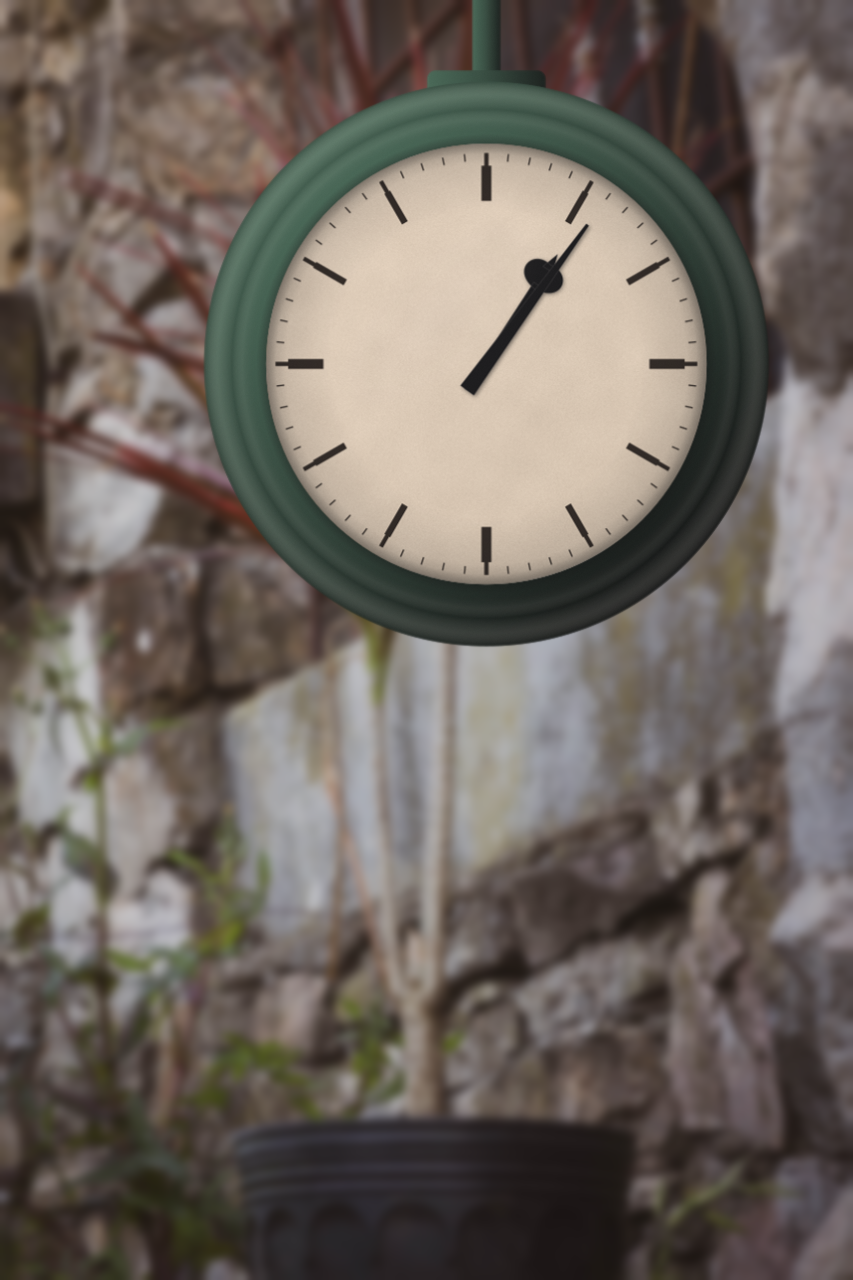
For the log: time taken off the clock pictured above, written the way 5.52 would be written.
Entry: 1.06
